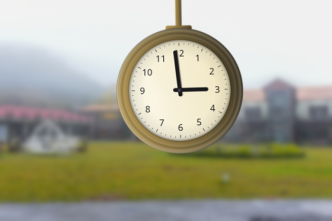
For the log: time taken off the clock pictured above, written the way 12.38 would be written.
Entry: 2.59
